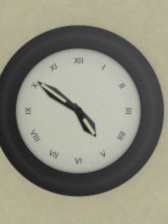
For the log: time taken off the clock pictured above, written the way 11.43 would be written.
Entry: 4.51
